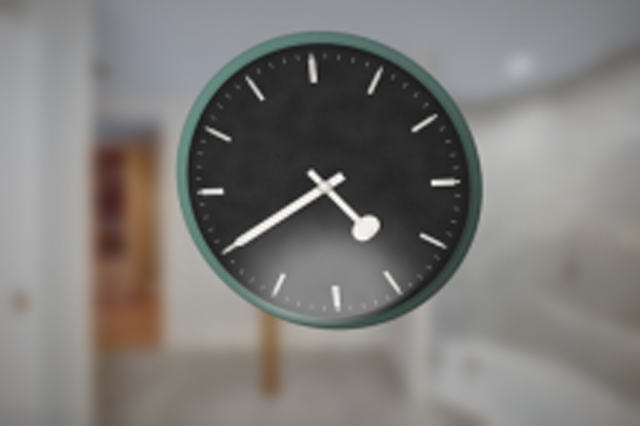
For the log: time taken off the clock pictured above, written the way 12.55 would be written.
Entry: 4.40
